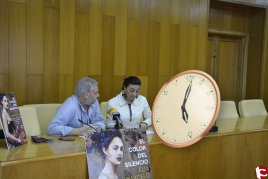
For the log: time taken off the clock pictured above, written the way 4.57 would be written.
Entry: 5.01
